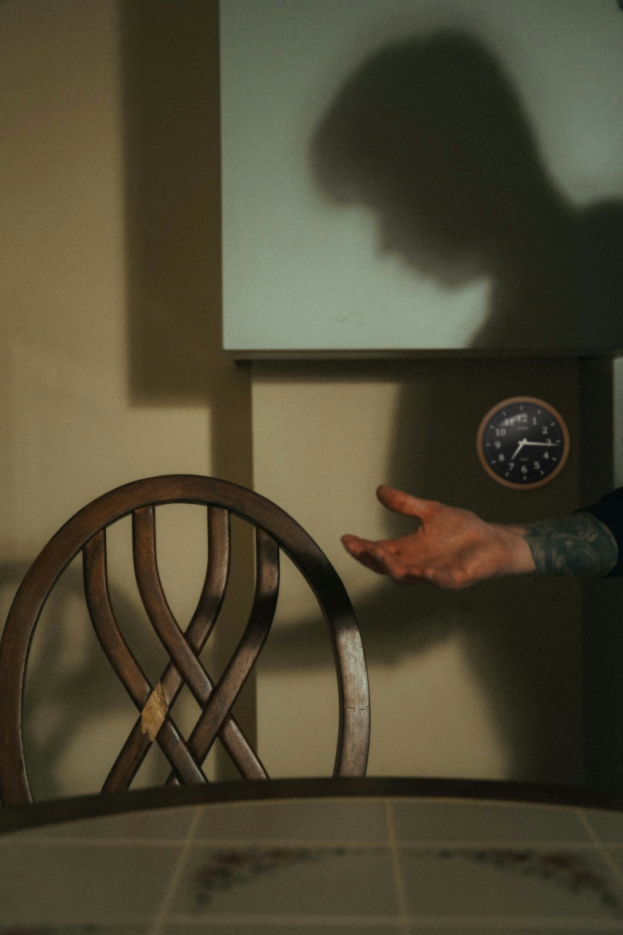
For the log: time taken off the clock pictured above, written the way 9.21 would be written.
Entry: 7.16
